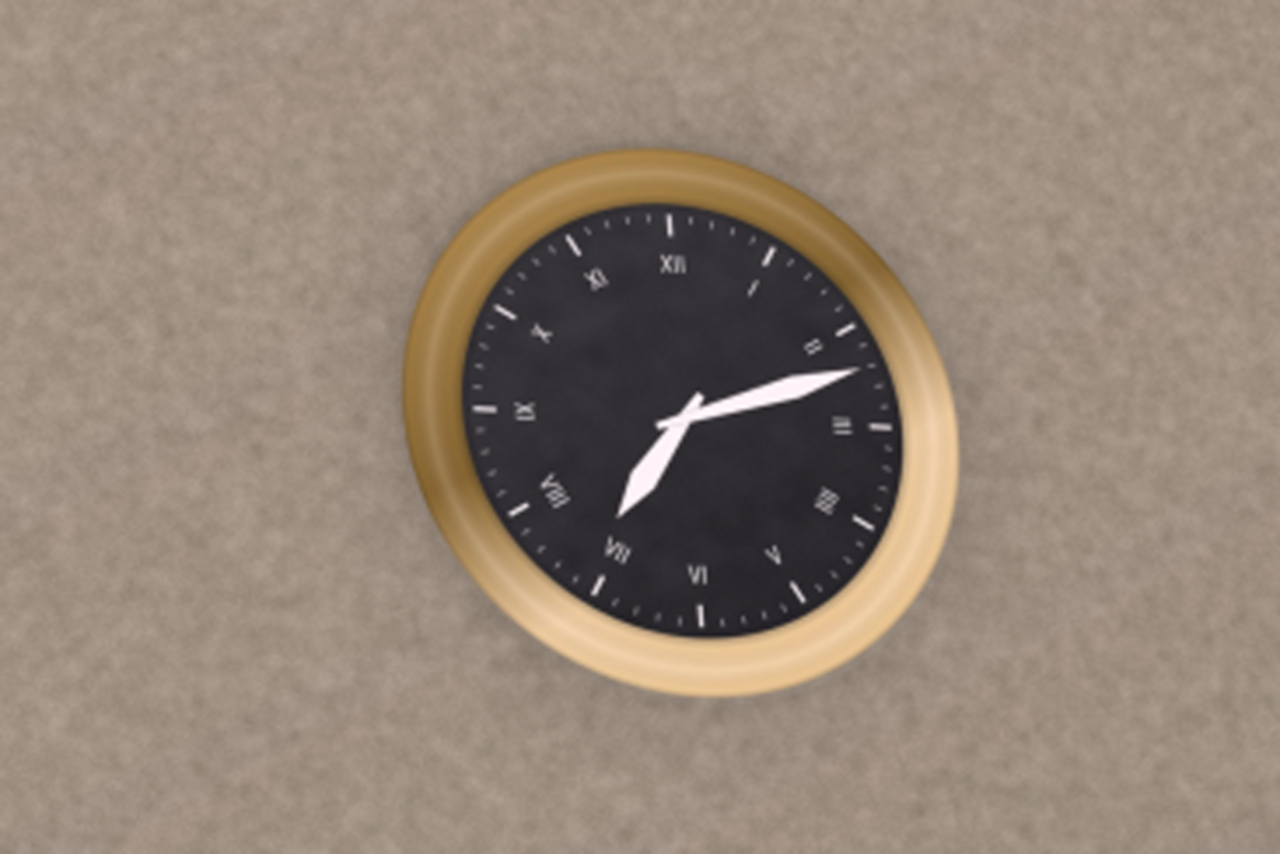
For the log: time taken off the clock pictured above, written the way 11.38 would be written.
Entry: 7.12
